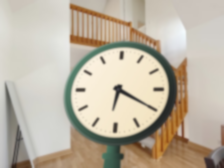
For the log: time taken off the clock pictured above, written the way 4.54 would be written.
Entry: 6.20
